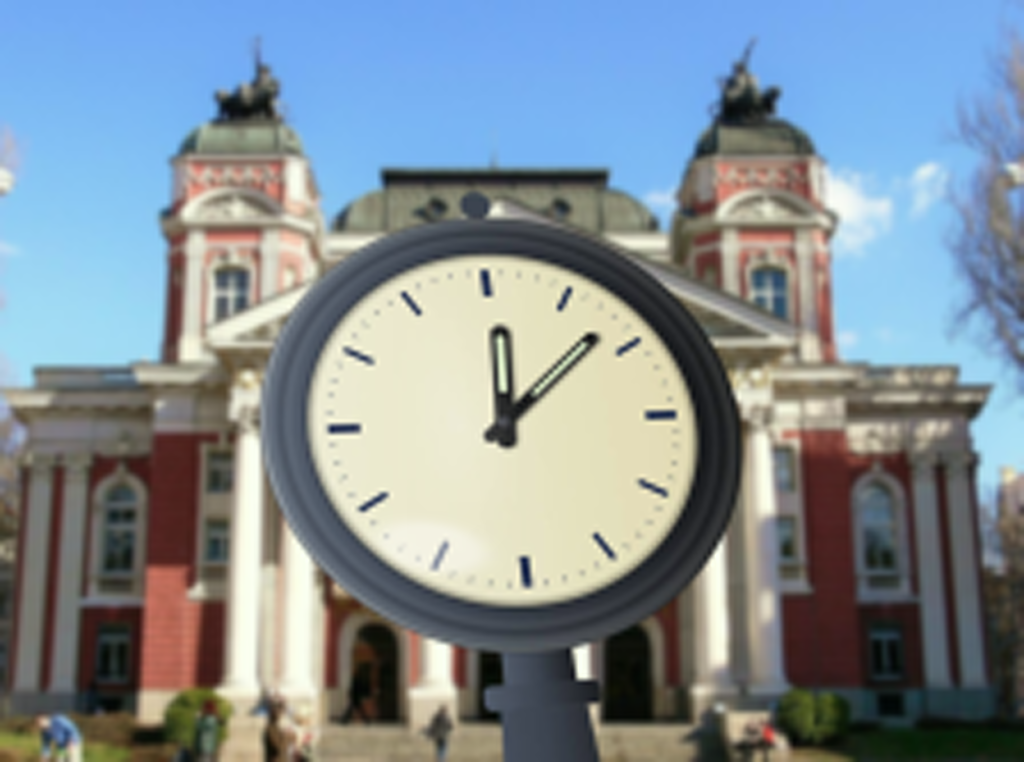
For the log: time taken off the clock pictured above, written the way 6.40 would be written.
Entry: 12.08
